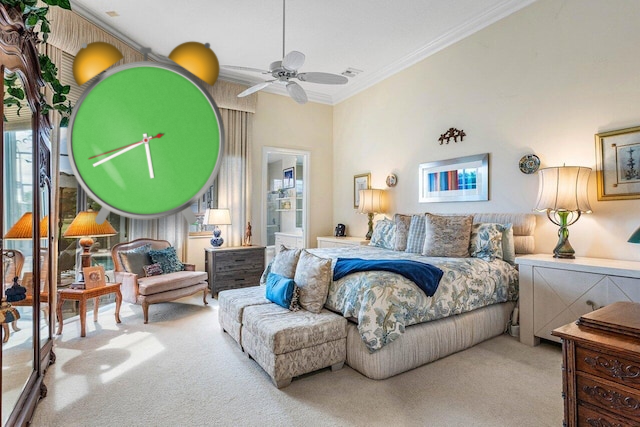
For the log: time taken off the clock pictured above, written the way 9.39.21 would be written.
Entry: 5.40.42
